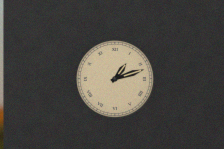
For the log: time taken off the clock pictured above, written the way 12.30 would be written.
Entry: 1.12
